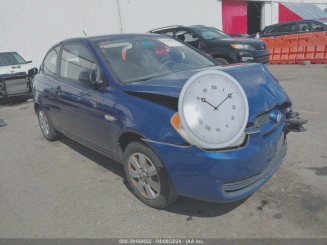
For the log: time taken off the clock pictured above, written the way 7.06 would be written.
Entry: 10.09
